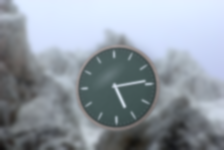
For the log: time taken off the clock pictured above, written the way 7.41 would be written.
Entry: 5.14
